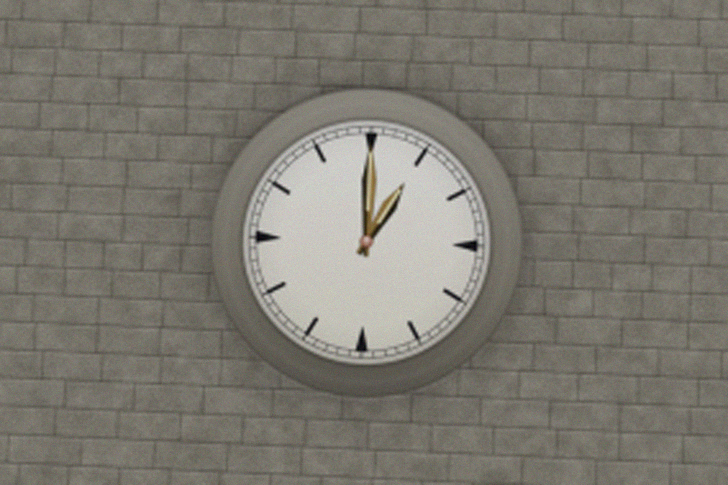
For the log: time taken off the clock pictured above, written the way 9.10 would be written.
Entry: 1.00
